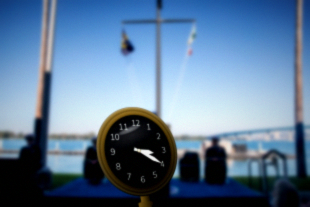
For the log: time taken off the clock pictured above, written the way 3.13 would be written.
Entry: 3.20
